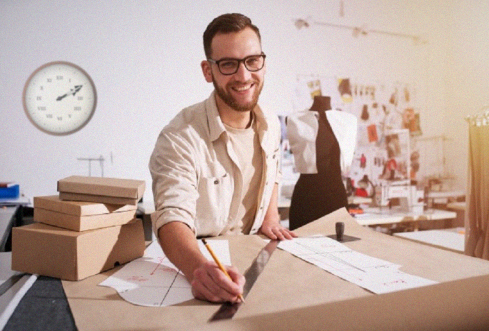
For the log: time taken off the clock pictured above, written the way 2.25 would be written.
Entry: 2.10
